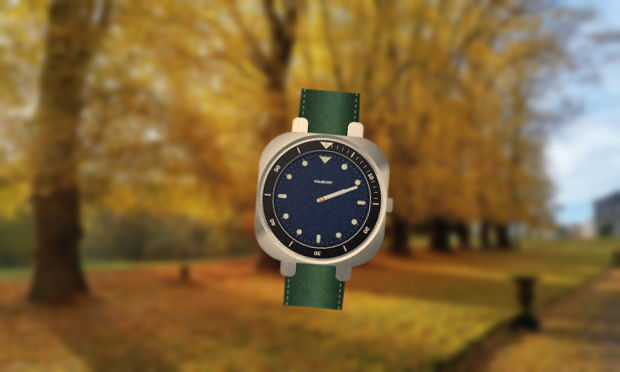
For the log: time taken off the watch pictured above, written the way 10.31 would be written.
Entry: 2.11
